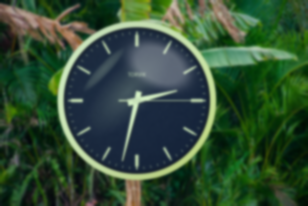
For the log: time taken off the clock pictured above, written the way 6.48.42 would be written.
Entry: 2.32.15
